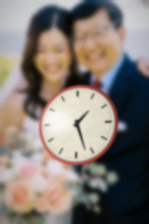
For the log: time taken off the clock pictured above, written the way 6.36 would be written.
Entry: 1.27
